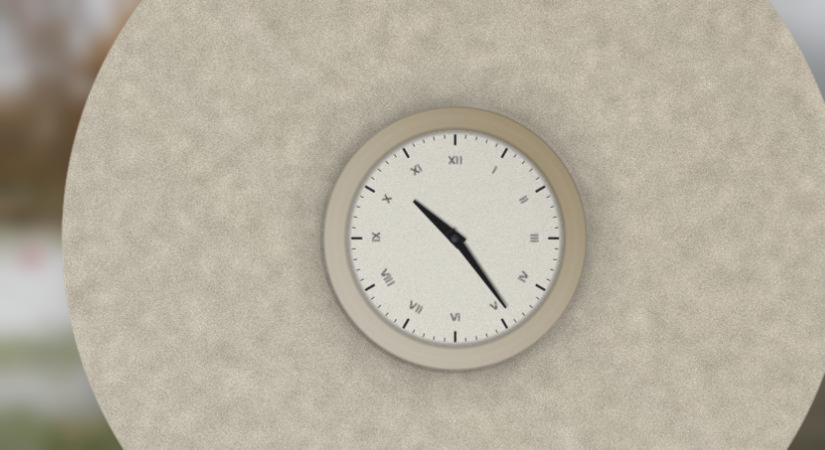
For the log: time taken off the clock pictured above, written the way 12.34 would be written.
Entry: 10.24
